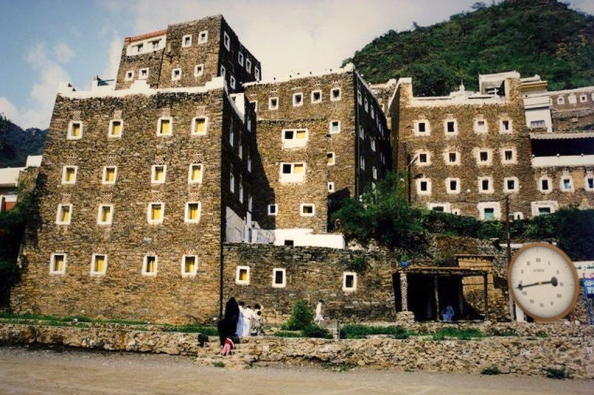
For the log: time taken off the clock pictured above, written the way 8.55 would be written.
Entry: 2.43
